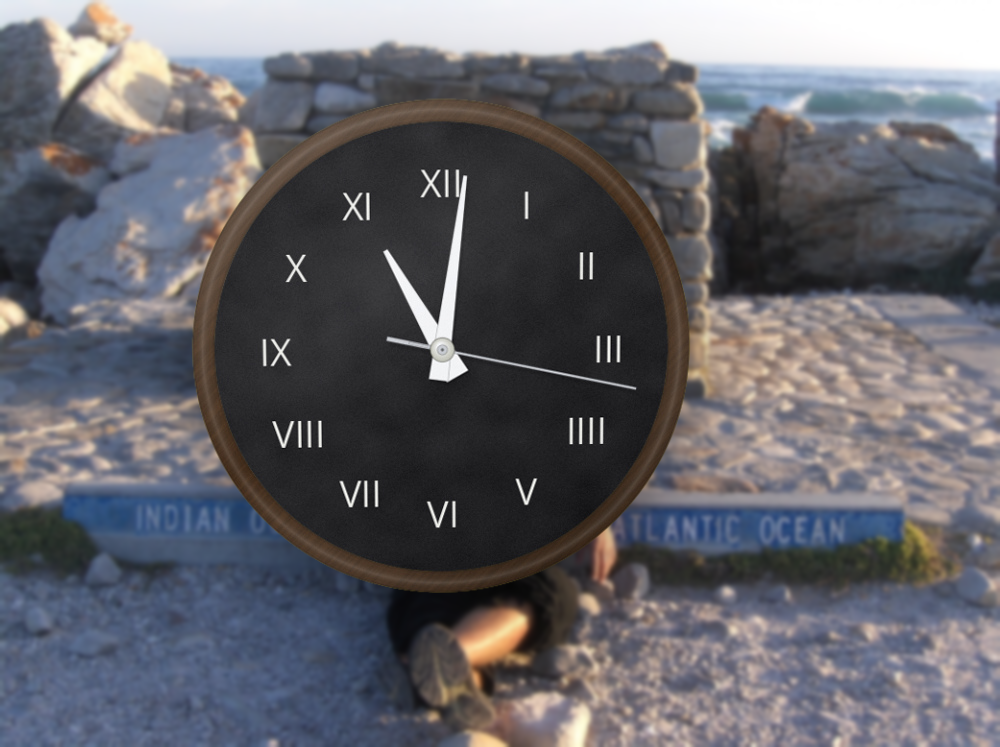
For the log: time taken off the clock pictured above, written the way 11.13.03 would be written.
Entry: 11.01.17
